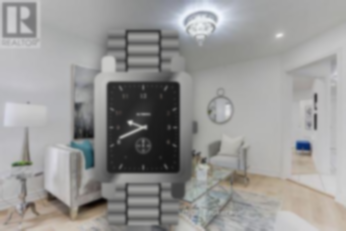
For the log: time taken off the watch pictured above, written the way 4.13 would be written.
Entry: 9.41
